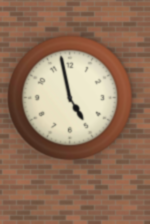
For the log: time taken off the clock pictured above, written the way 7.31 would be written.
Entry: 4.58
